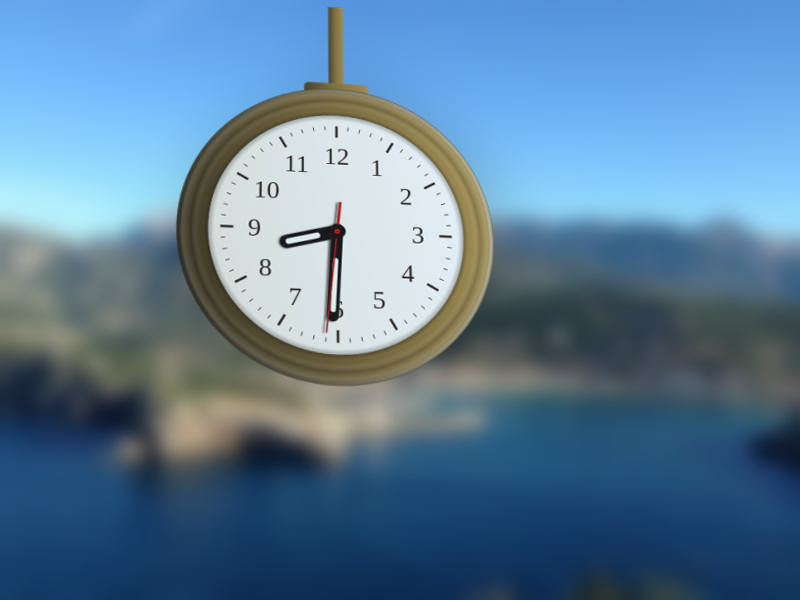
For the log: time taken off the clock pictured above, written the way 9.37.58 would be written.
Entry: 8.30.31
